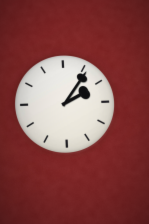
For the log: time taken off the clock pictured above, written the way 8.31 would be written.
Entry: 2.06
